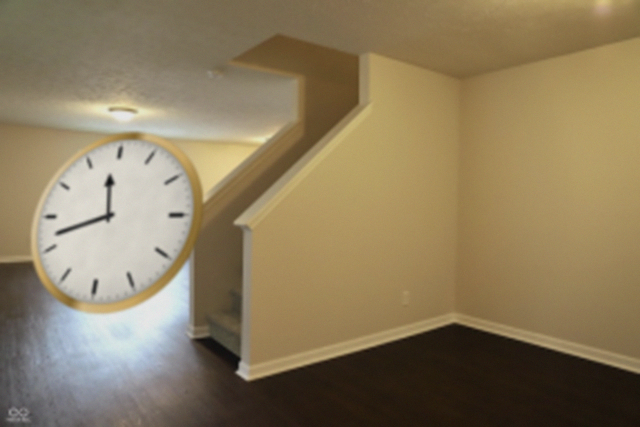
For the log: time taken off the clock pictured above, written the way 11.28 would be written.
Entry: 11.42
